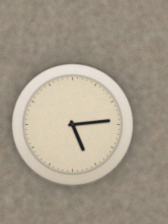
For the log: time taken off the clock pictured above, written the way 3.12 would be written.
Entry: 5.14
